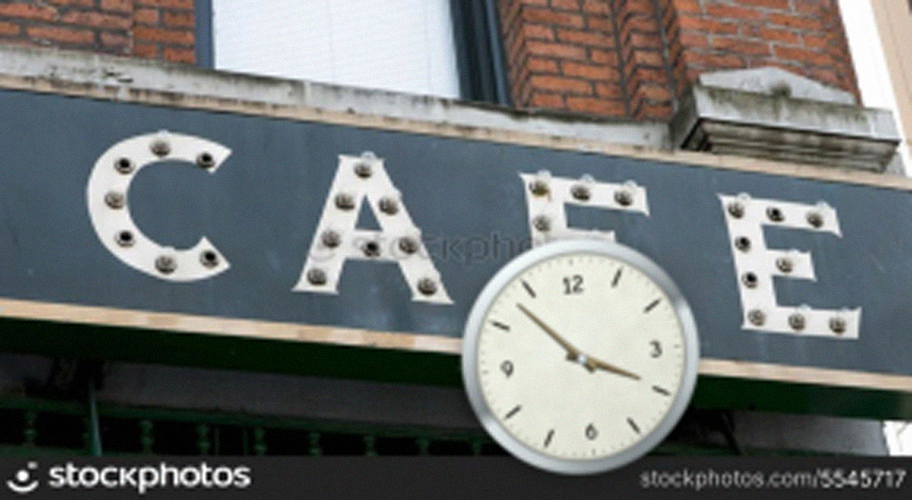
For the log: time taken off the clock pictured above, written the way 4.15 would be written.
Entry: 3.53
